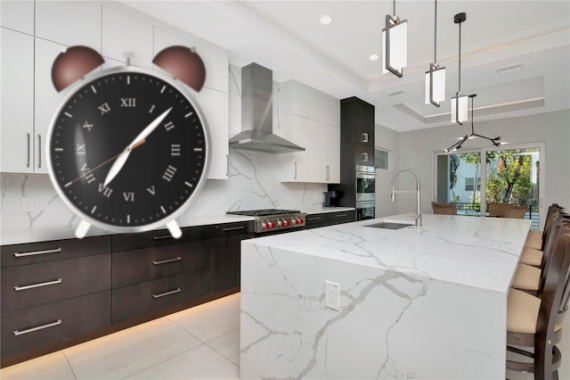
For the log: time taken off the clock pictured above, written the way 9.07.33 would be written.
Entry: 7.07.40
